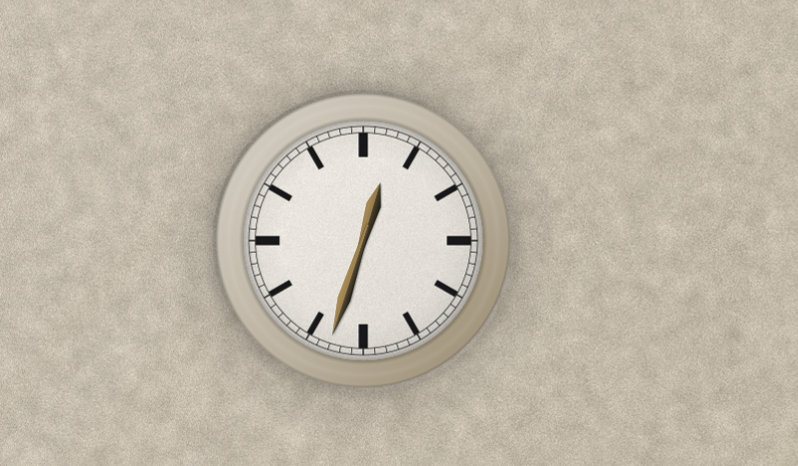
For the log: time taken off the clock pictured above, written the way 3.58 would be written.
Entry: 12.33
